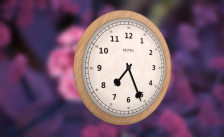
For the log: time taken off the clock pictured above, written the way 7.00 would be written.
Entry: 7.26
